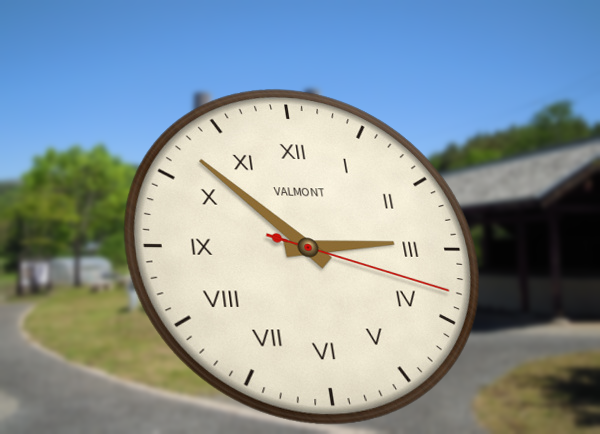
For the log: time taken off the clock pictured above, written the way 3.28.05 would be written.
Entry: 2.52.18
